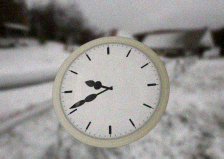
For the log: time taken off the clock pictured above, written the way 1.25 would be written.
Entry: 9.41
